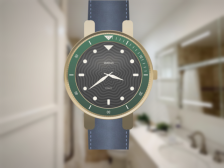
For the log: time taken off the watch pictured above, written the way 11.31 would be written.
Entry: 3.39
